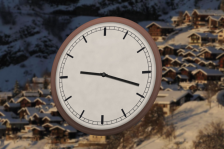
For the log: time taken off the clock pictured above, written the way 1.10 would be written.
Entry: 9.18
